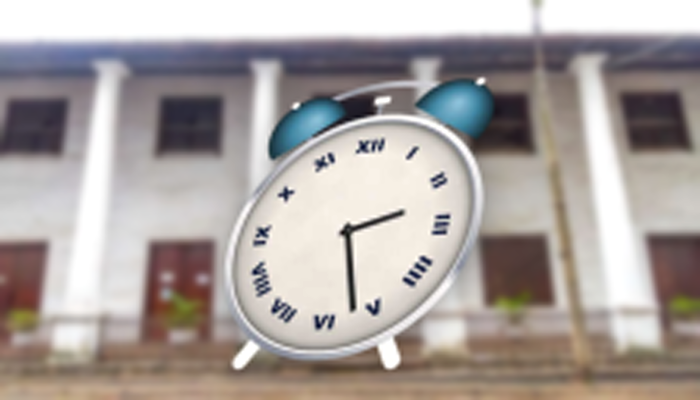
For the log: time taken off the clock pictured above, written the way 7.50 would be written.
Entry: 2.27
